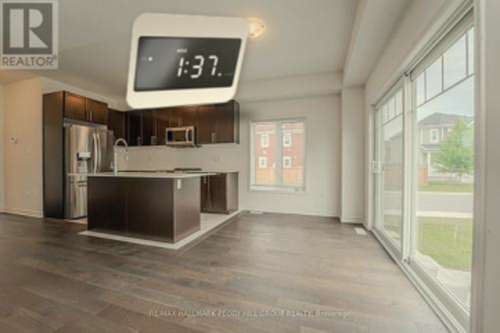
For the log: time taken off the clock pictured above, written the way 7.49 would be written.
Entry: 1.37
